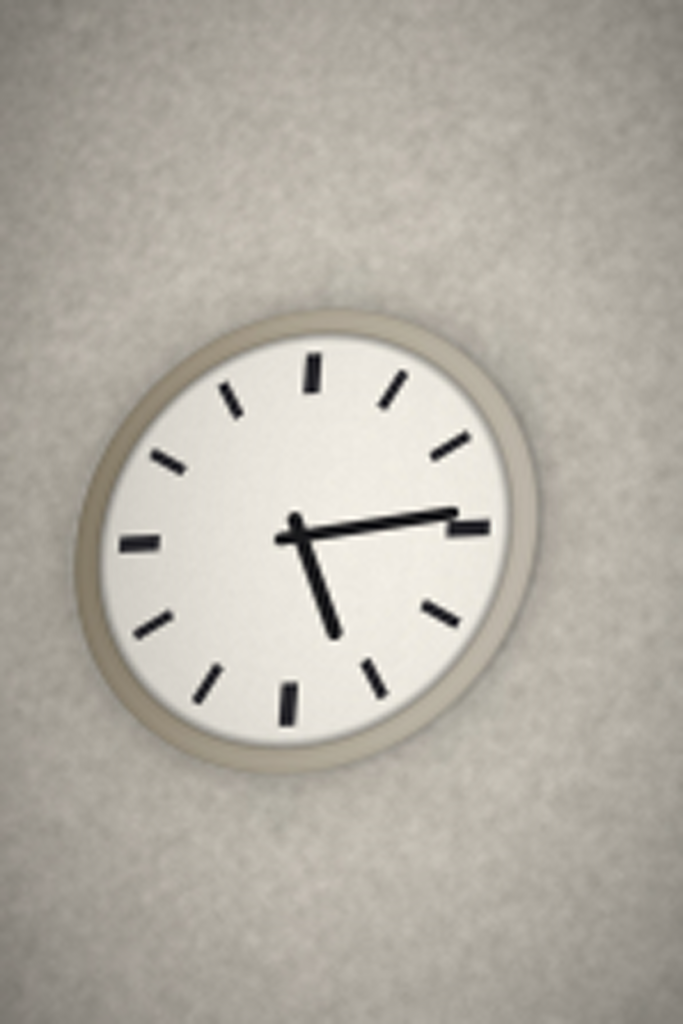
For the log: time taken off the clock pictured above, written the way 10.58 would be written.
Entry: 5.14
